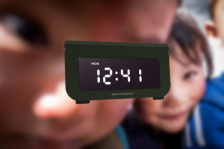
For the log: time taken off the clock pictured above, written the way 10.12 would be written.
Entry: 12.41
